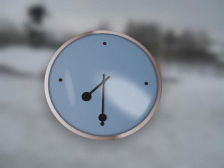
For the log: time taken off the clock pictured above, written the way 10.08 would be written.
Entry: 7.30
